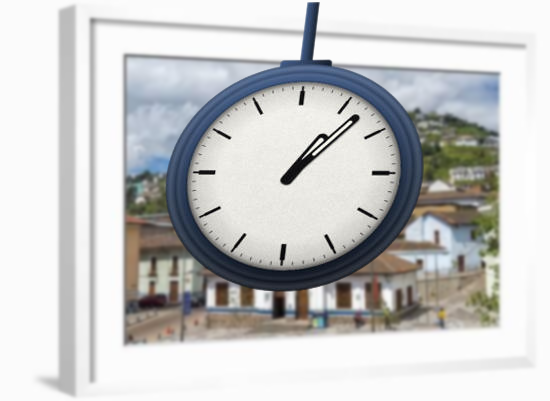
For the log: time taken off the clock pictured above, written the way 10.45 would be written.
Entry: 1.07
